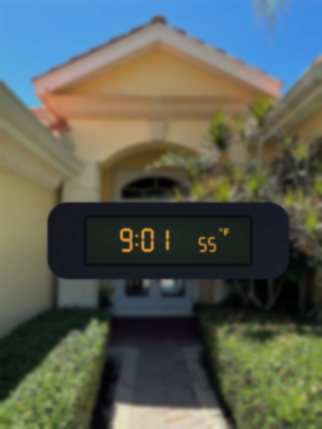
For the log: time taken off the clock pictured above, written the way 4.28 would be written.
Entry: 9.01
